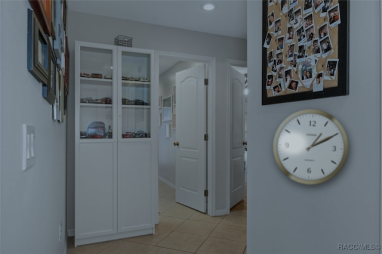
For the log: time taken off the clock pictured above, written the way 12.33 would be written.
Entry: 1.10
